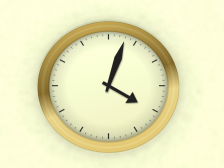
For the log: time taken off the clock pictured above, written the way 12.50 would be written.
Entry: 4.03
